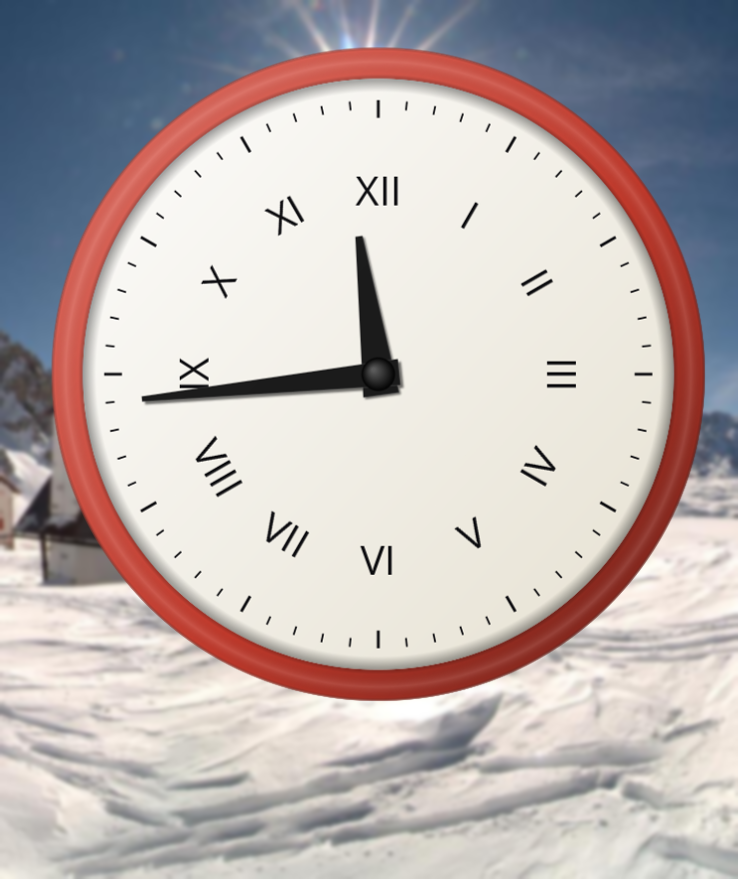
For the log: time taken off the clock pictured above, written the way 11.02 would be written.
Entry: 11.44
